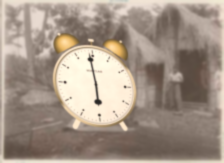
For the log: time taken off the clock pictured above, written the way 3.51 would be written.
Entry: 5.59
